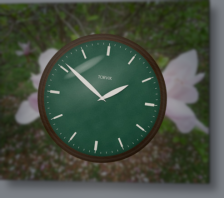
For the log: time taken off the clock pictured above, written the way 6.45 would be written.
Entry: 1.51
